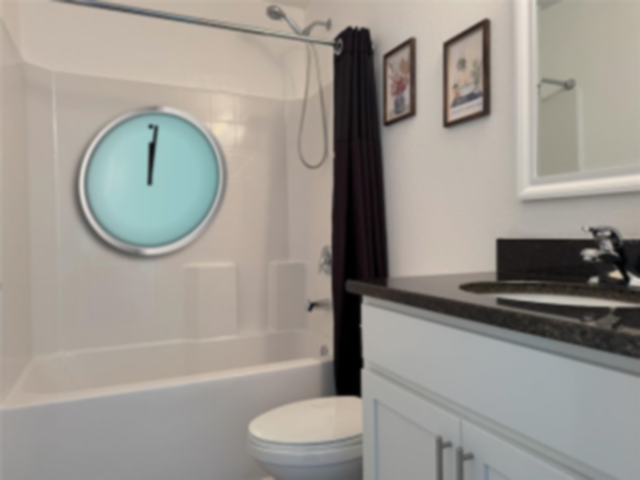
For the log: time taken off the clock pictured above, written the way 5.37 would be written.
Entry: 12.01
